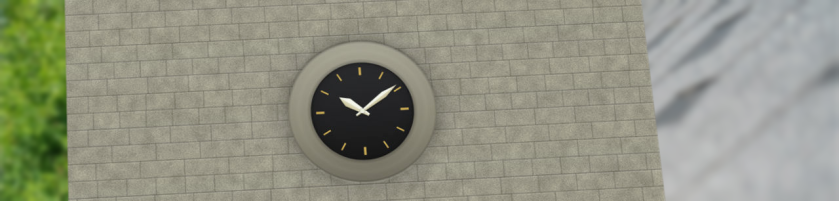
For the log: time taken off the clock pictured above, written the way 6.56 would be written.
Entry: 10.09
